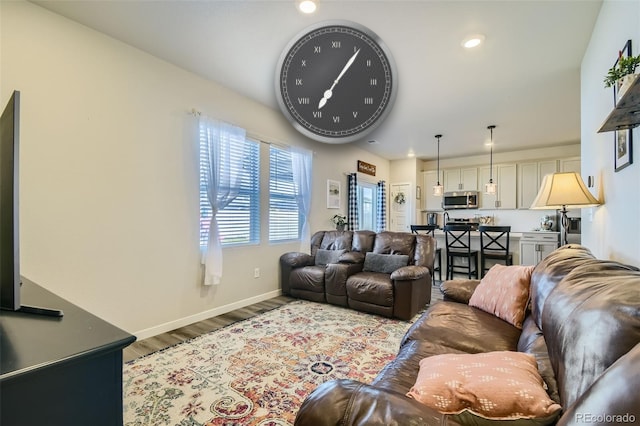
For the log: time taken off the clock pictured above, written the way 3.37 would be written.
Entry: 7.06
